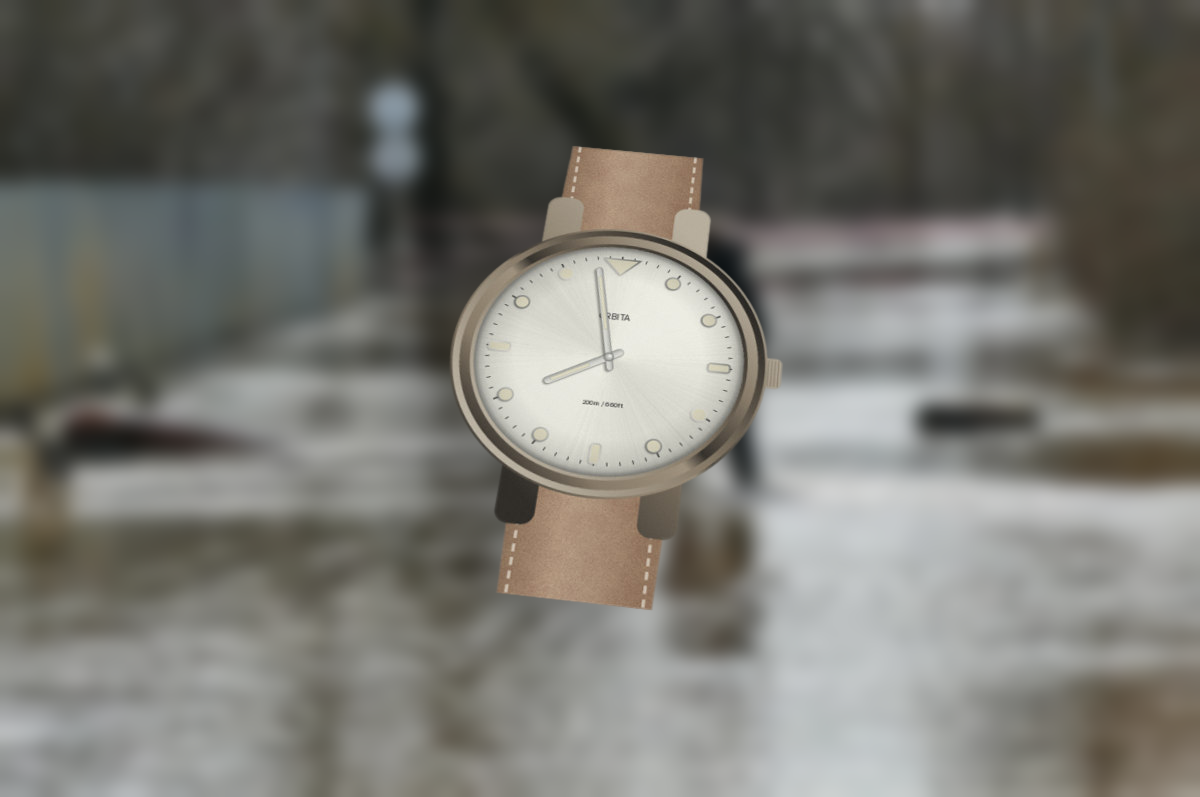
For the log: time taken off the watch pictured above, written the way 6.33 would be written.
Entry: 7.58
